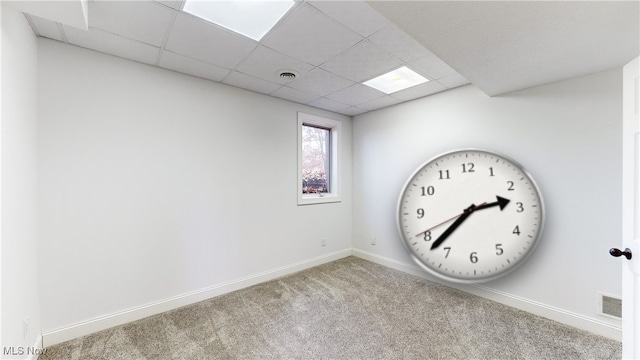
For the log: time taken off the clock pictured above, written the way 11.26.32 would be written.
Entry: 2.37.41
